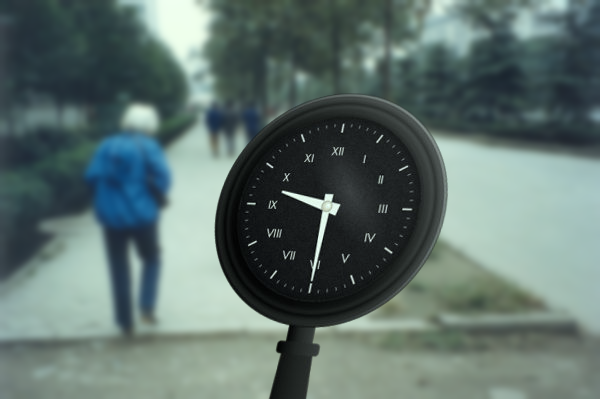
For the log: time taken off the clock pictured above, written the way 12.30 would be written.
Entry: 9.30
